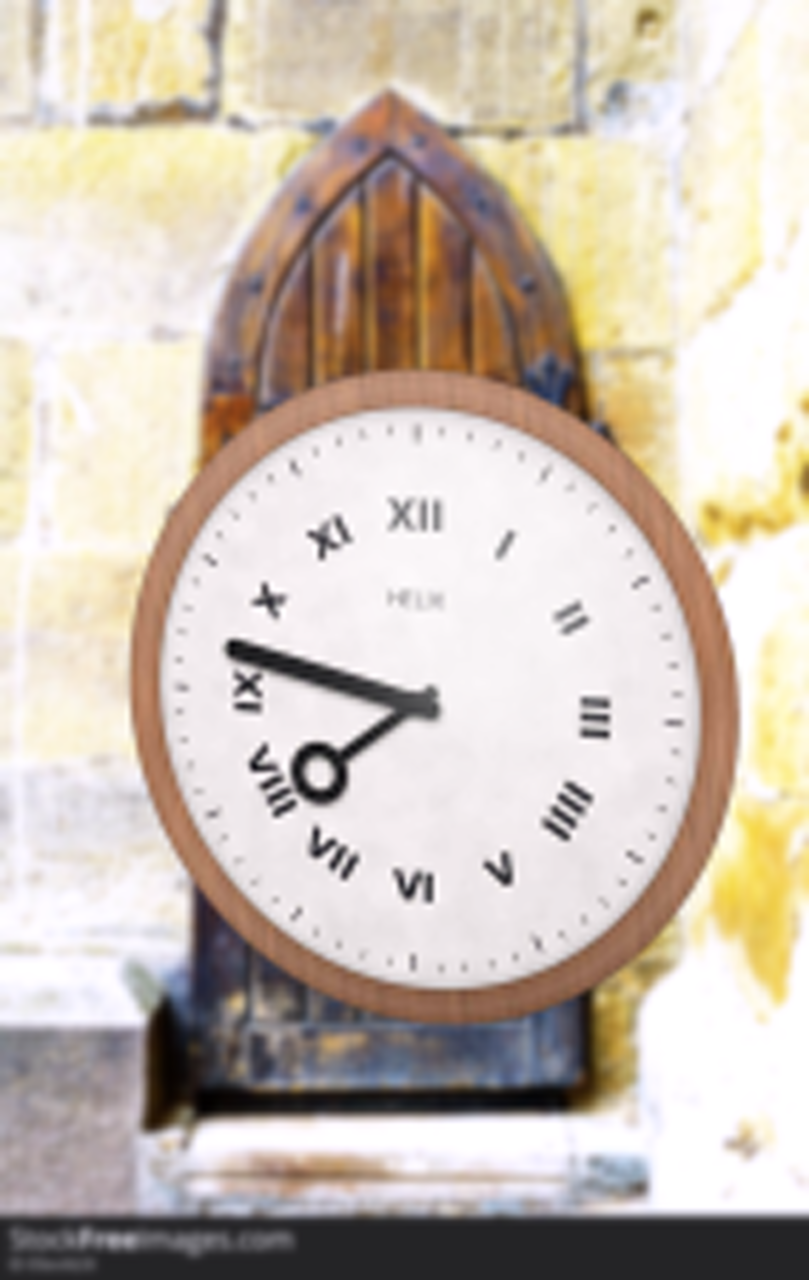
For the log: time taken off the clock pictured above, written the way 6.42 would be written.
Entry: 7.47
